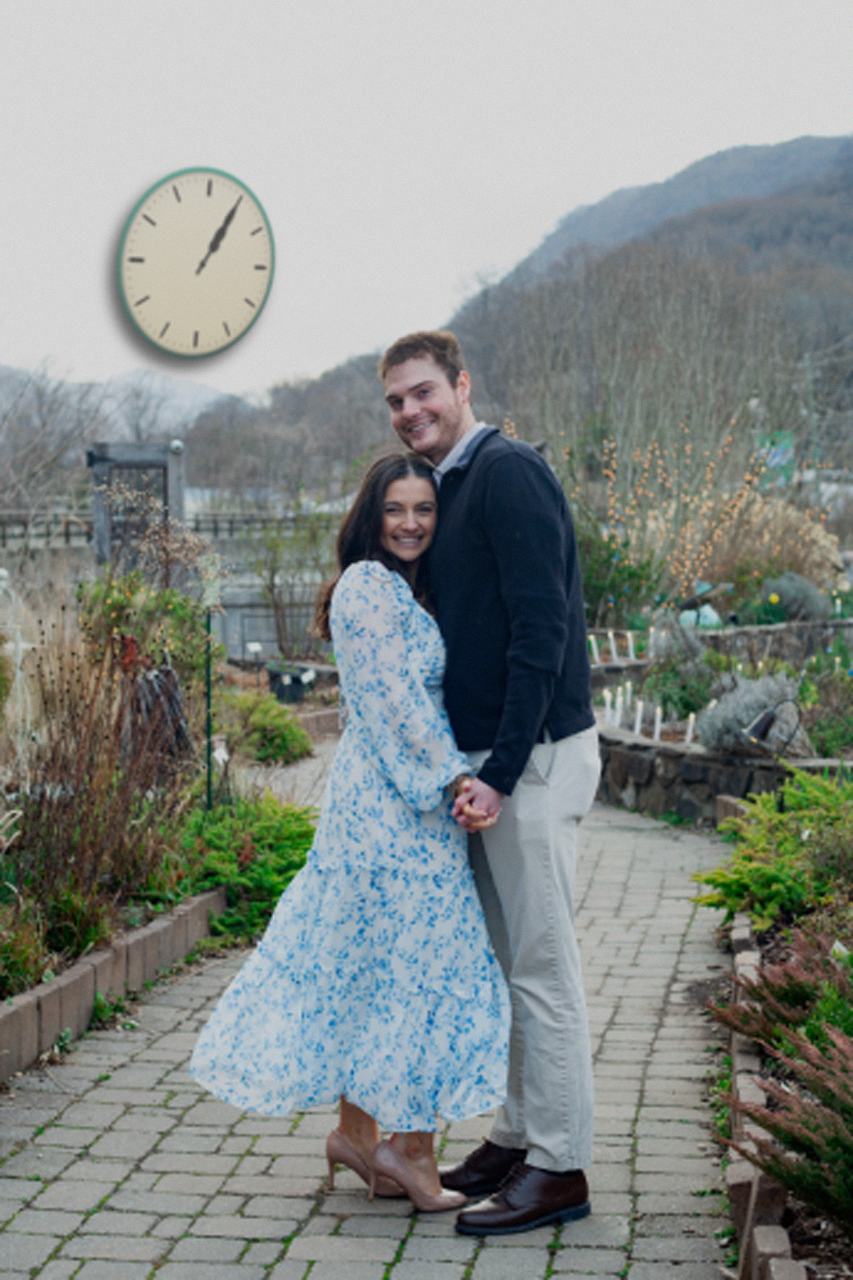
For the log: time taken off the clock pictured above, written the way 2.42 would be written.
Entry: 1.05
